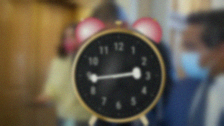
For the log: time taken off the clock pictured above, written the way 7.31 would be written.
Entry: 2.44
